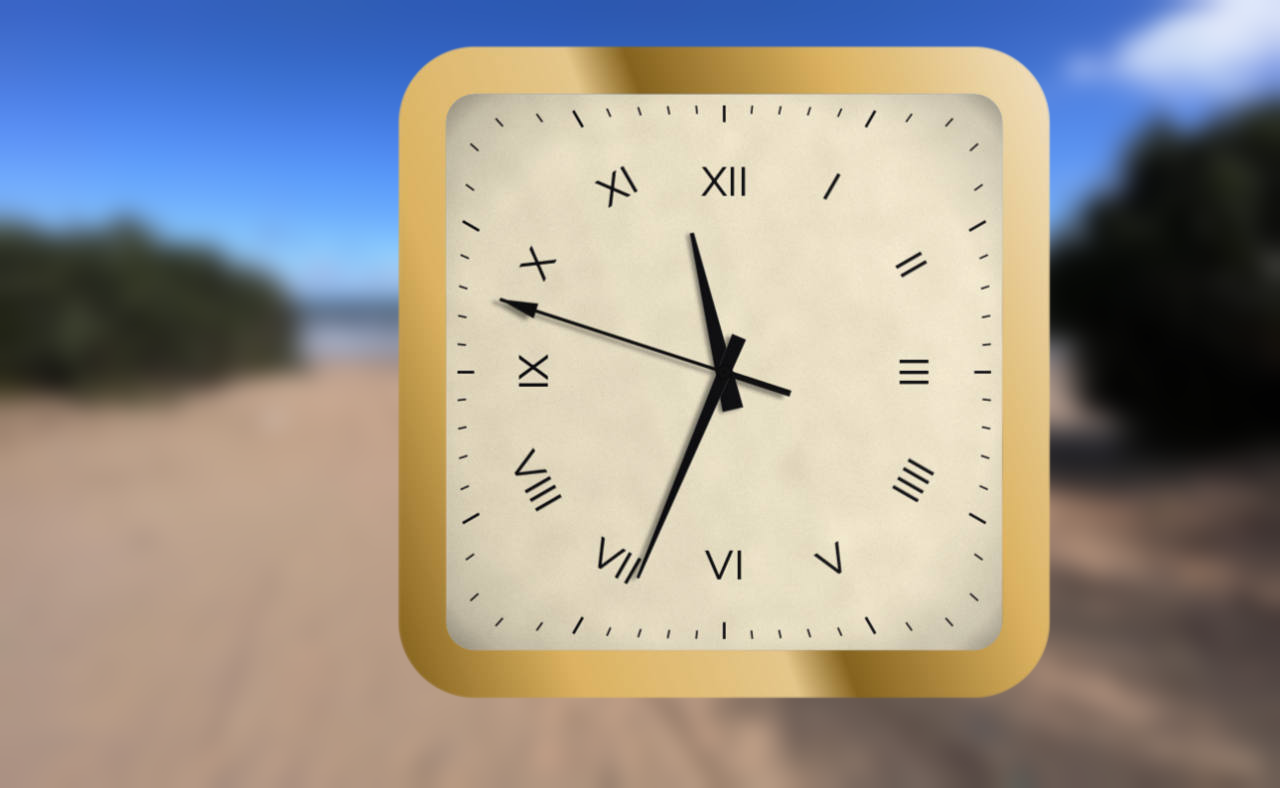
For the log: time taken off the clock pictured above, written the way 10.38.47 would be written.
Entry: 11.33.48
